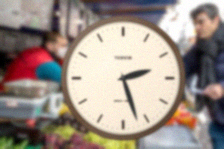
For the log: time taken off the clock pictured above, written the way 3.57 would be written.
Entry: 2.27
